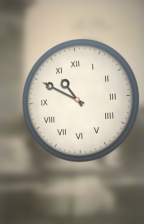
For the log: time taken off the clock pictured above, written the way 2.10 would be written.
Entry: 10.50
